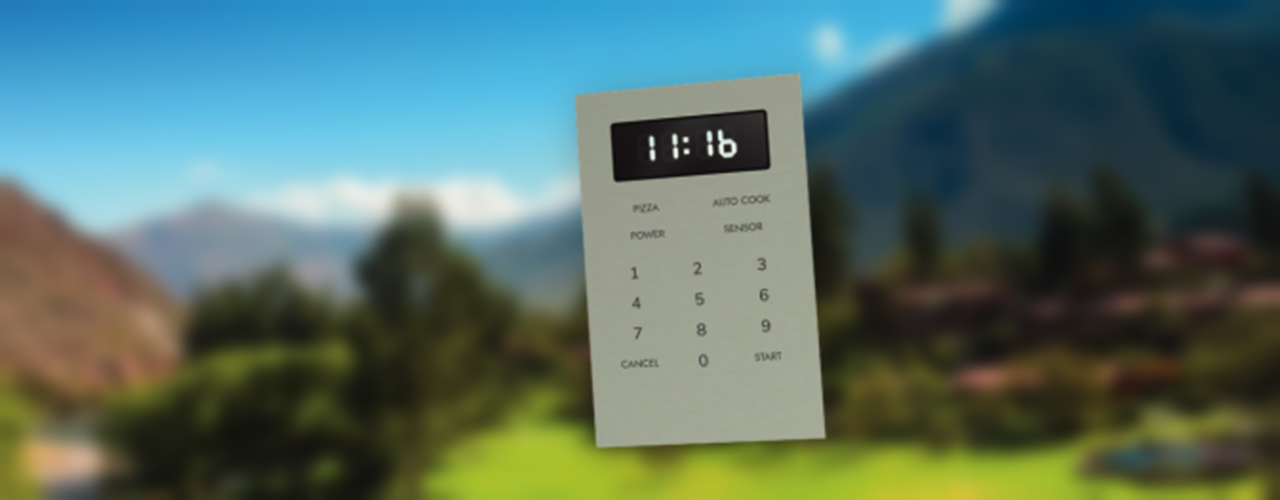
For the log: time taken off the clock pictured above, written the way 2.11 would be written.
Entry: 11.16
